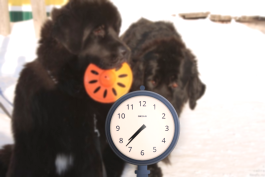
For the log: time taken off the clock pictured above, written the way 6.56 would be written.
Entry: 7.37
